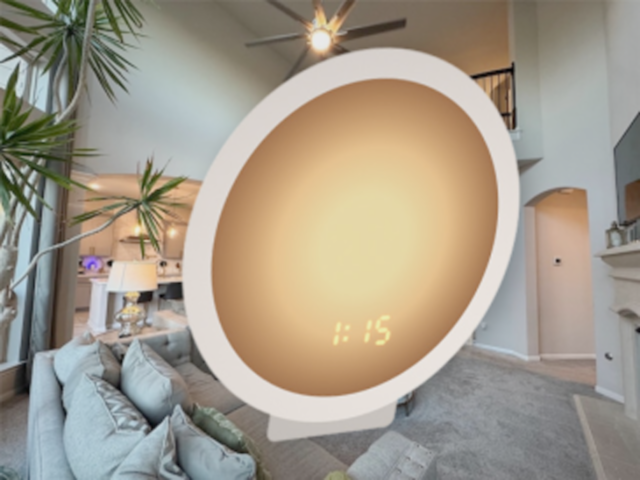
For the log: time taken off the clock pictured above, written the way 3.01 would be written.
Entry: 1.15
